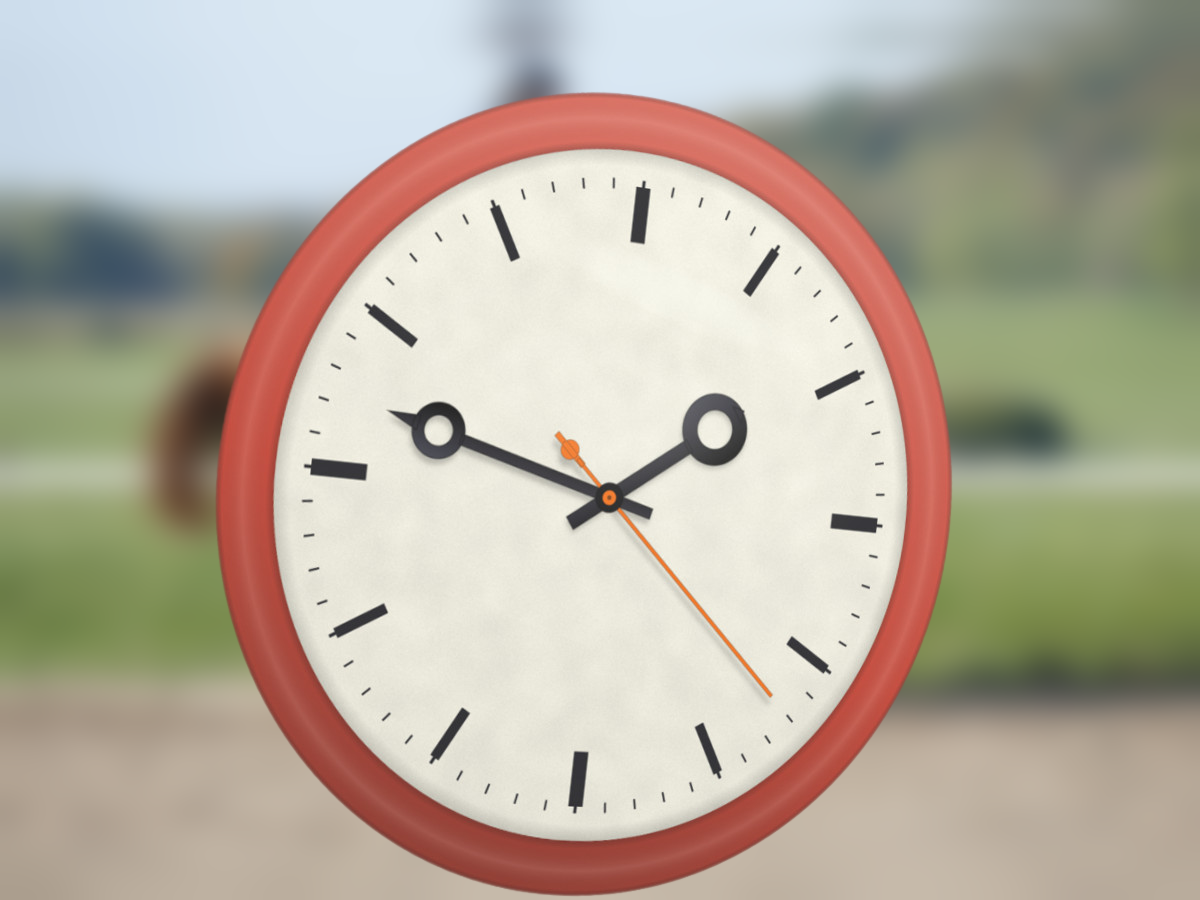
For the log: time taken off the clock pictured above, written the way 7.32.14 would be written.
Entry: 1.47.22
